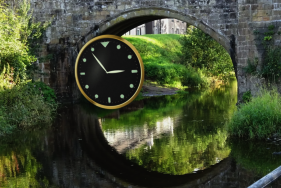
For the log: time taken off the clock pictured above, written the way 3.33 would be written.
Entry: 2.54
